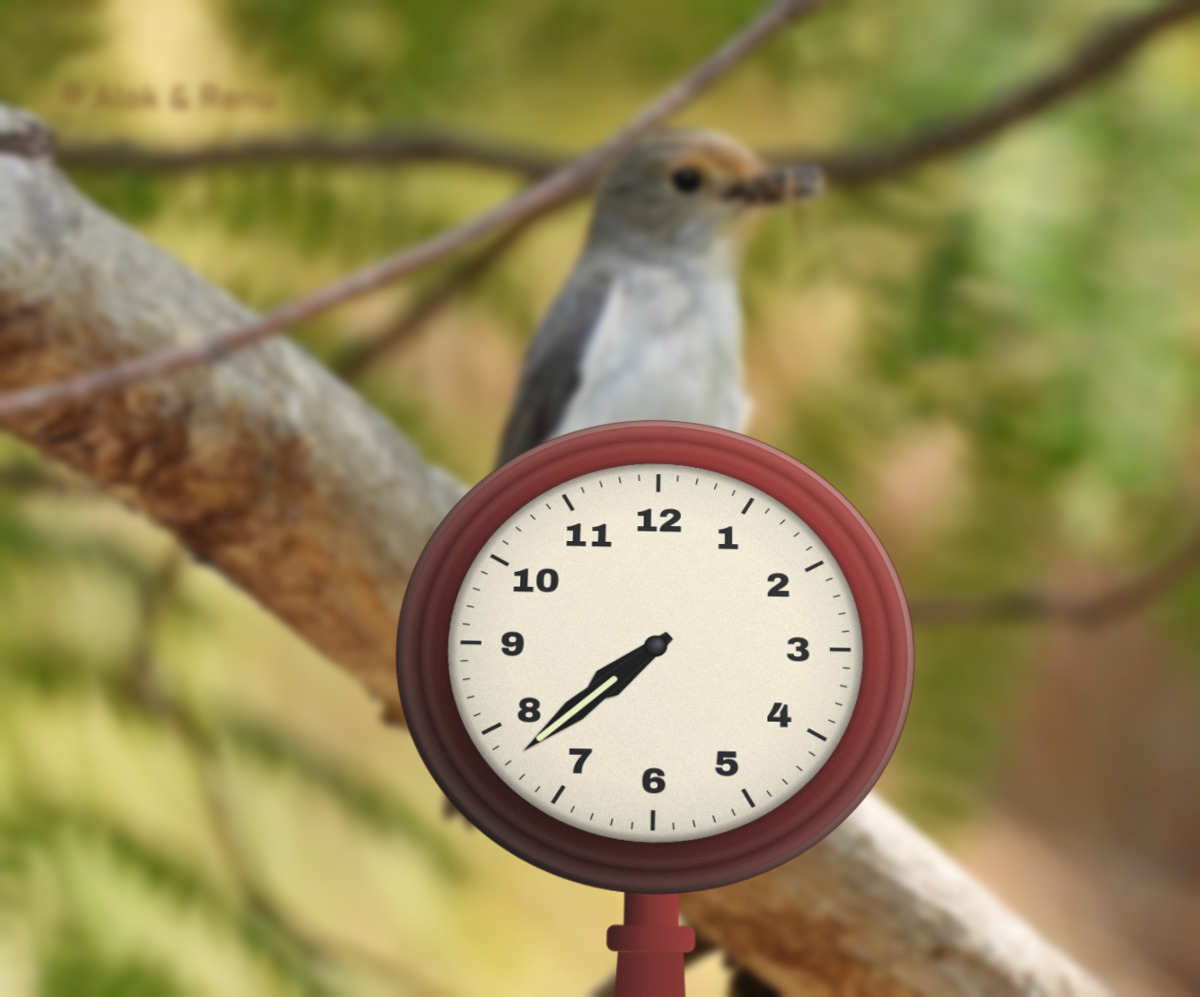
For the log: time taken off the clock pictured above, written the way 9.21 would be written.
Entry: 7.38
